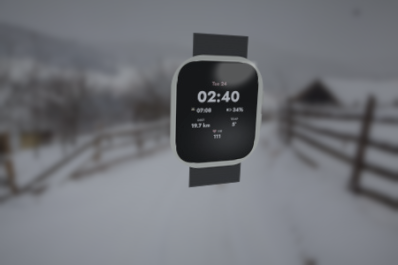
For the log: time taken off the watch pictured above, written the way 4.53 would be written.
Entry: 2.40
